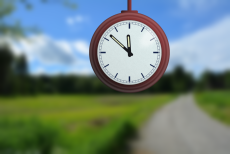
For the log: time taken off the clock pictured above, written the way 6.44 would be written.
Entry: 11.52
